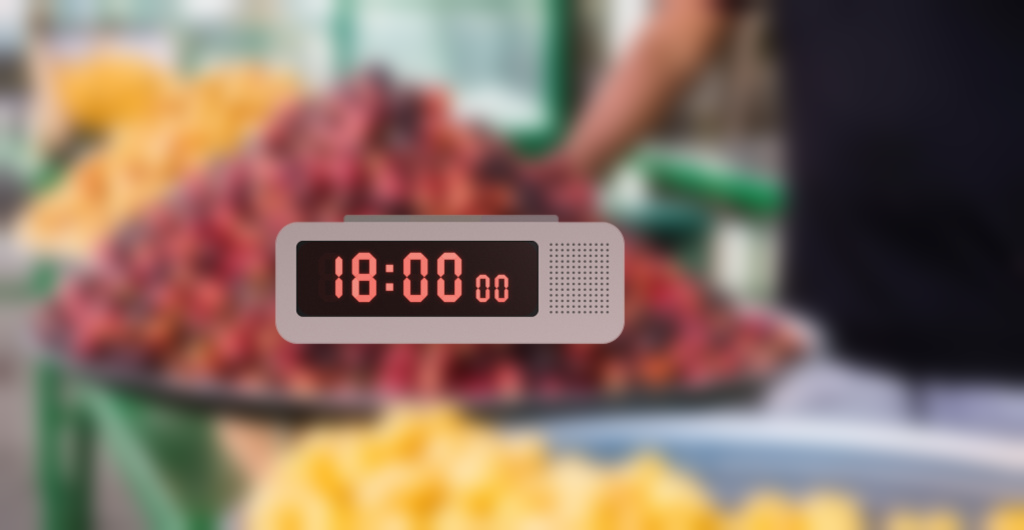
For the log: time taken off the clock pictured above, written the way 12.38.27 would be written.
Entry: 18.00.00
